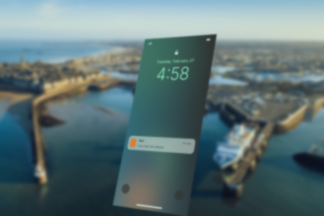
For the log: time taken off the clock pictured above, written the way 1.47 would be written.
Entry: 4.58
